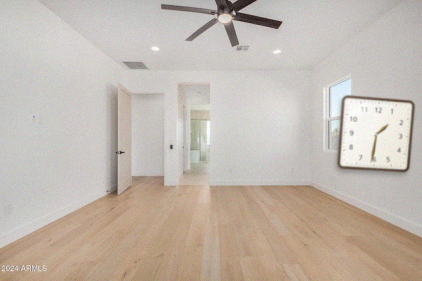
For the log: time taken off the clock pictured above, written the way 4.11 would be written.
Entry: 1.31
